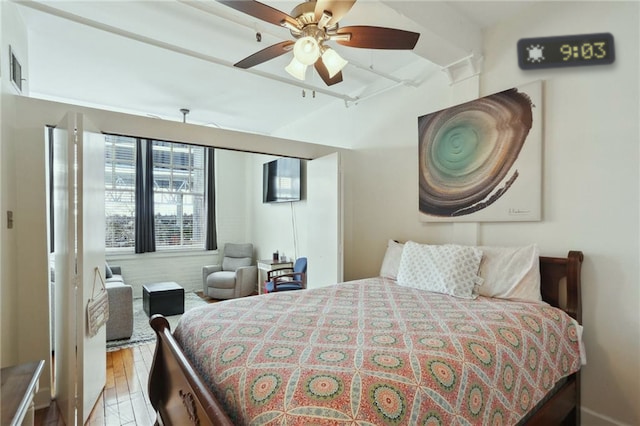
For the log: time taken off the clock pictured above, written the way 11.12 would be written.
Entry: 9.03
